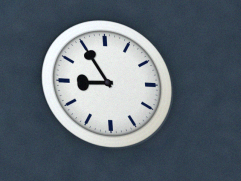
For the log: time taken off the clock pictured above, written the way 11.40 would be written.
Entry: 8.55
